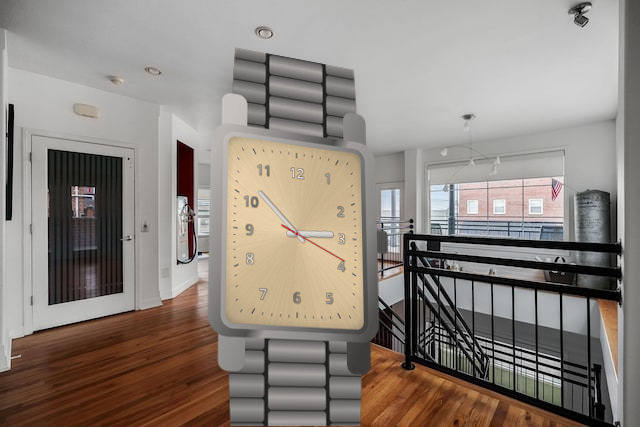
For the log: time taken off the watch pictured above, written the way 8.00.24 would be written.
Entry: 2.52.19
